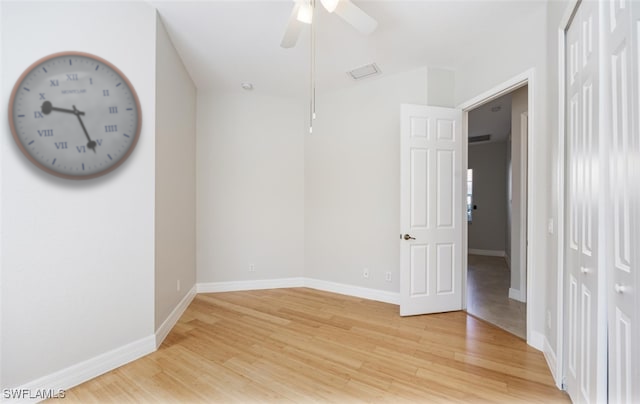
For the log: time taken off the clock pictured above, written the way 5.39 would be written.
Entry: 9.27
